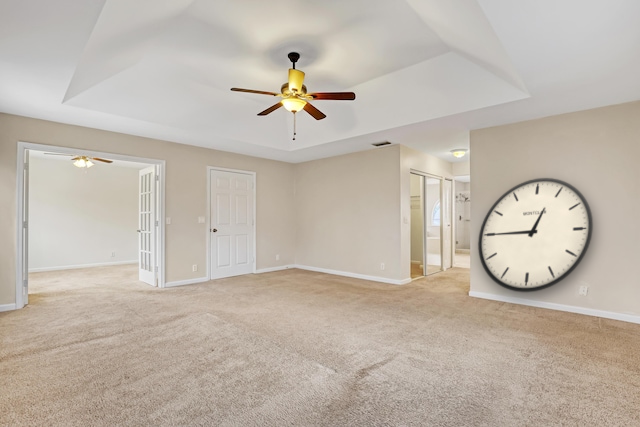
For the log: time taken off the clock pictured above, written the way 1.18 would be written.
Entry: 12.45
